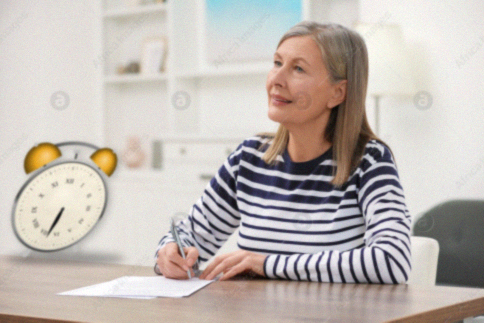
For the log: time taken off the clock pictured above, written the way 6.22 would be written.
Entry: 6.33
